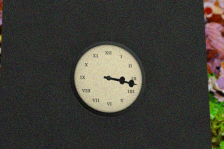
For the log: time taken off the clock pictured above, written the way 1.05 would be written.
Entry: 3.17
